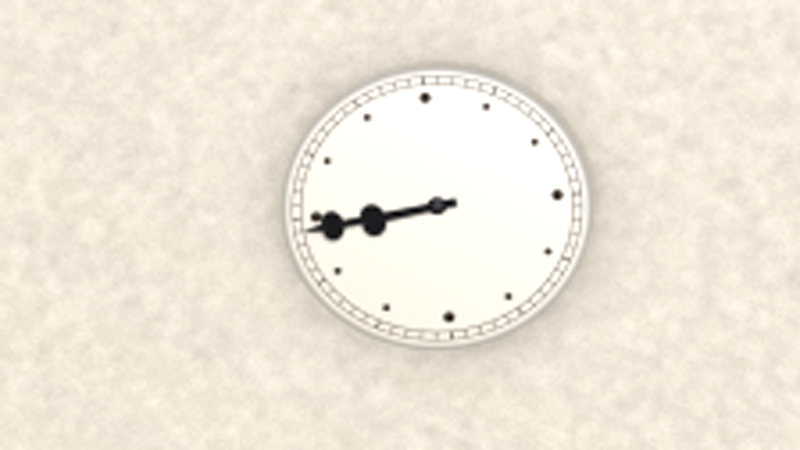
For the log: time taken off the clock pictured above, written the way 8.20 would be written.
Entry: 8.44
